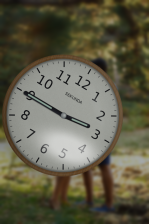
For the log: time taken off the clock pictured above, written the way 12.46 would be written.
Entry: 2.45
